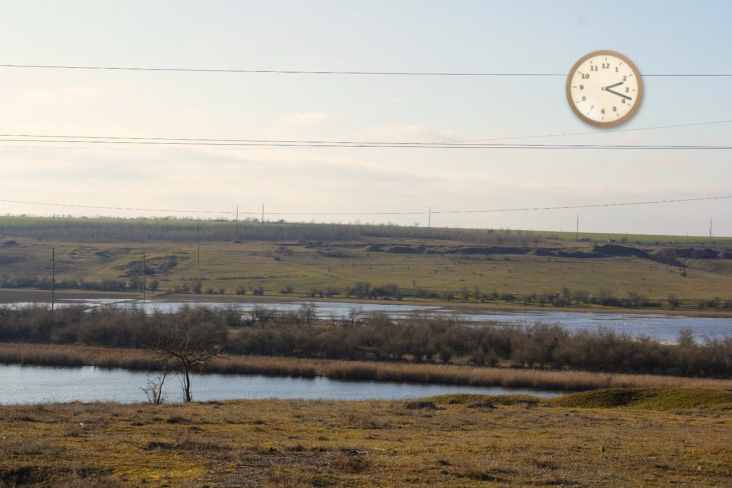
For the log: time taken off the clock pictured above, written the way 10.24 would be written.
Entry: 2.18
